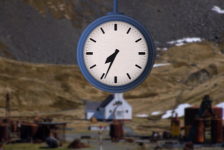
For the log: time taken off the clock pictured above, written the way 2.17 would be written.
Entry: 7.34
